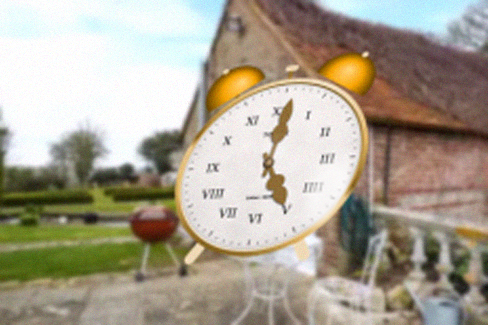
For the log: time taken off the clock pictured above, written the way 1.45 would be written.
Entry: 5.01
